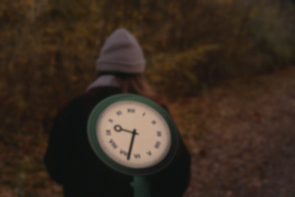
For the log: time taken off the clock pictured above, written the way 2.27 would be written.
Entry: 9.33
